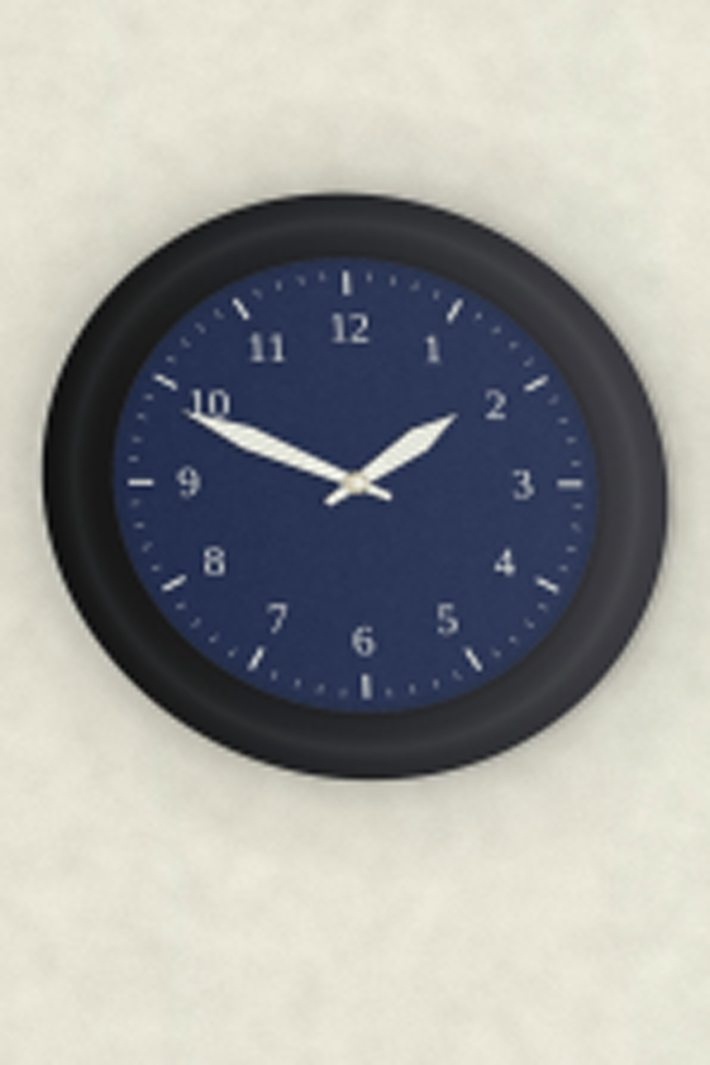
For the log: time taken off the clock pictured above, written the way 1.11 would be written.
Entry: 1.49
